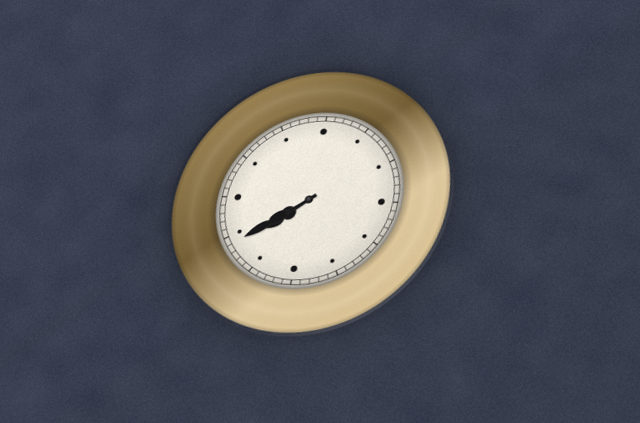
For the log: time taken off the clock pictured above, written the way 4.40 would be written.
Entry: 7.39
